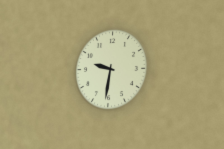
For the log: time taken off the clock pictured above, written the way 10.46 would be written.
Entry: 9.31
